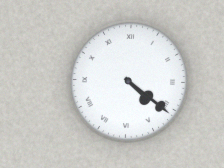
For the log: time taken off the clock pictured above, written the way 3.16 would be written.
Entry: 4.21
